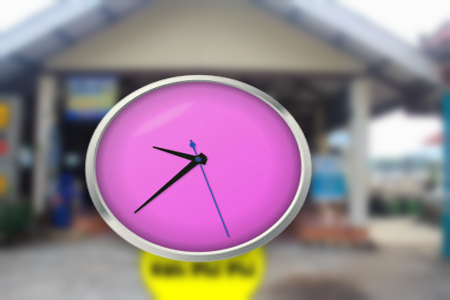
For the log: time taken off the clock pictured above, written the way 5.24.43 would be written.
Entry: 9.37.27
